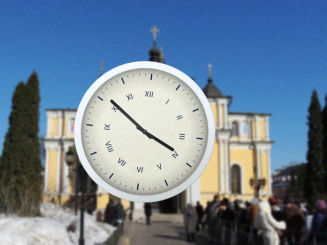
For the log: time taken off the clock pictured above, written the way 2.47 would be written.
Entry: 3.51
